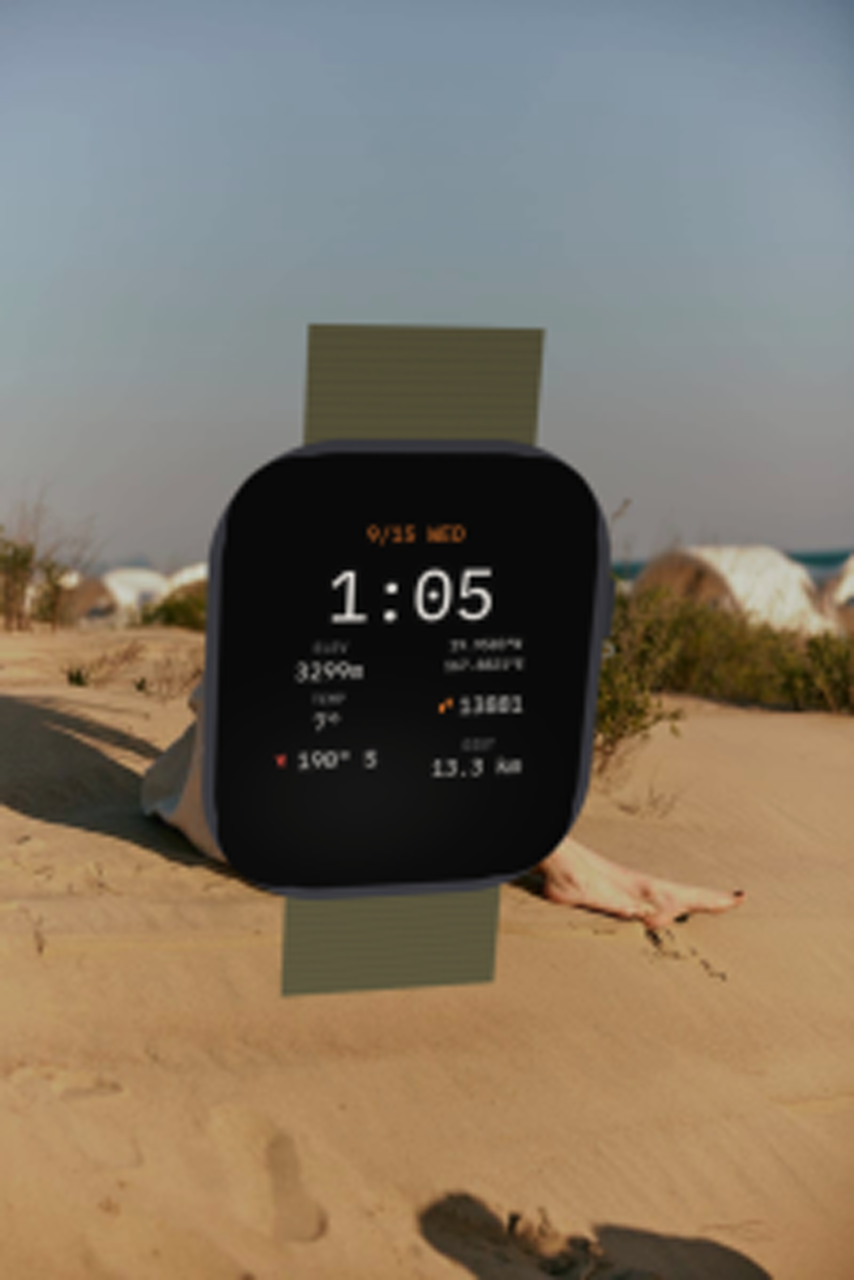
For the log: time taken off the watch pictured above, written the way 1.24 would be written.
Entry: 1.05
